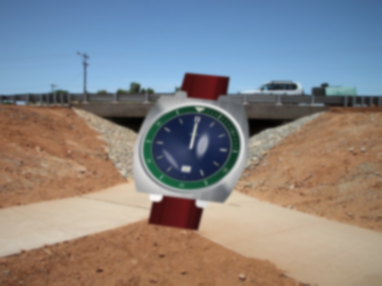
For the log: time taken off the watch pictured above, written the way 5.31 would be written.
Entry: 12.00
